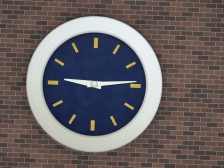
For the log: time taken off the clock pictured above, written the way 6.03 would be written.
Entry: 9.14
